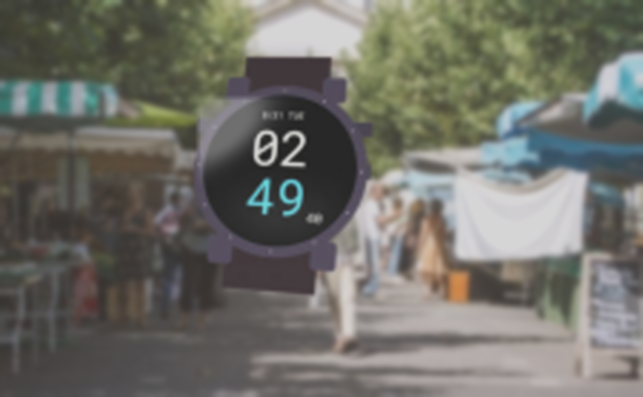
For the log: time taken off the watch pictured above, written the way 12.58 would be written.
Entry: 2.49
